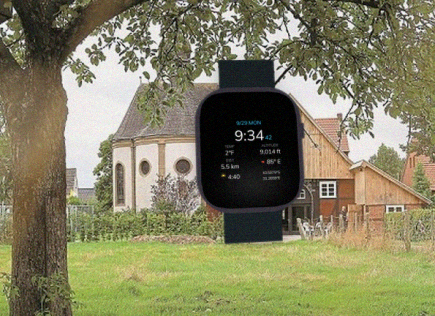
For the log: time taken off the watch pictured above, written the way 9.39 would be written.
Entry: 9.34
